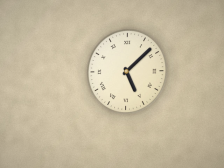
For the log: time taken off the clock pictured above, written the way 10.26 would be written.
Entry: 5.08
